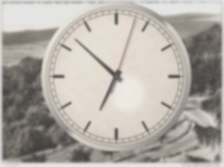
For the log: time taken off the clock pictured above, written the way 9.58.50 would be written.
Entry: 6.52.03
